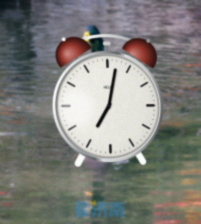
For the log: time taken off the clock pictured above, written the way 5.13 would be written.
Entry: 7.02
